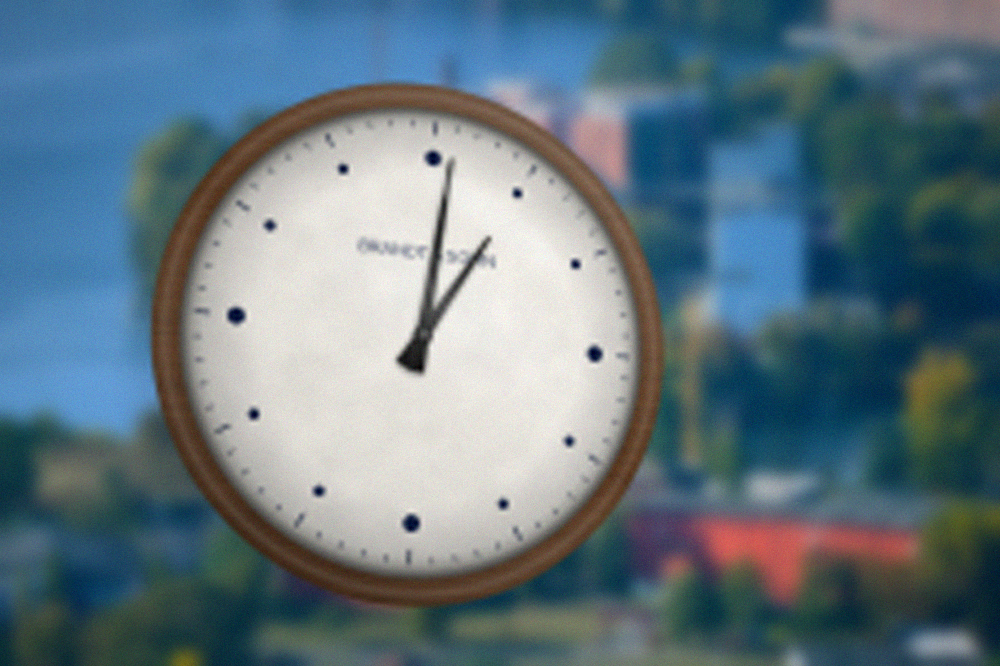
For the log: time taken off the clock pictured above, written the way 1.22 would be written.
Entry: 1.01
